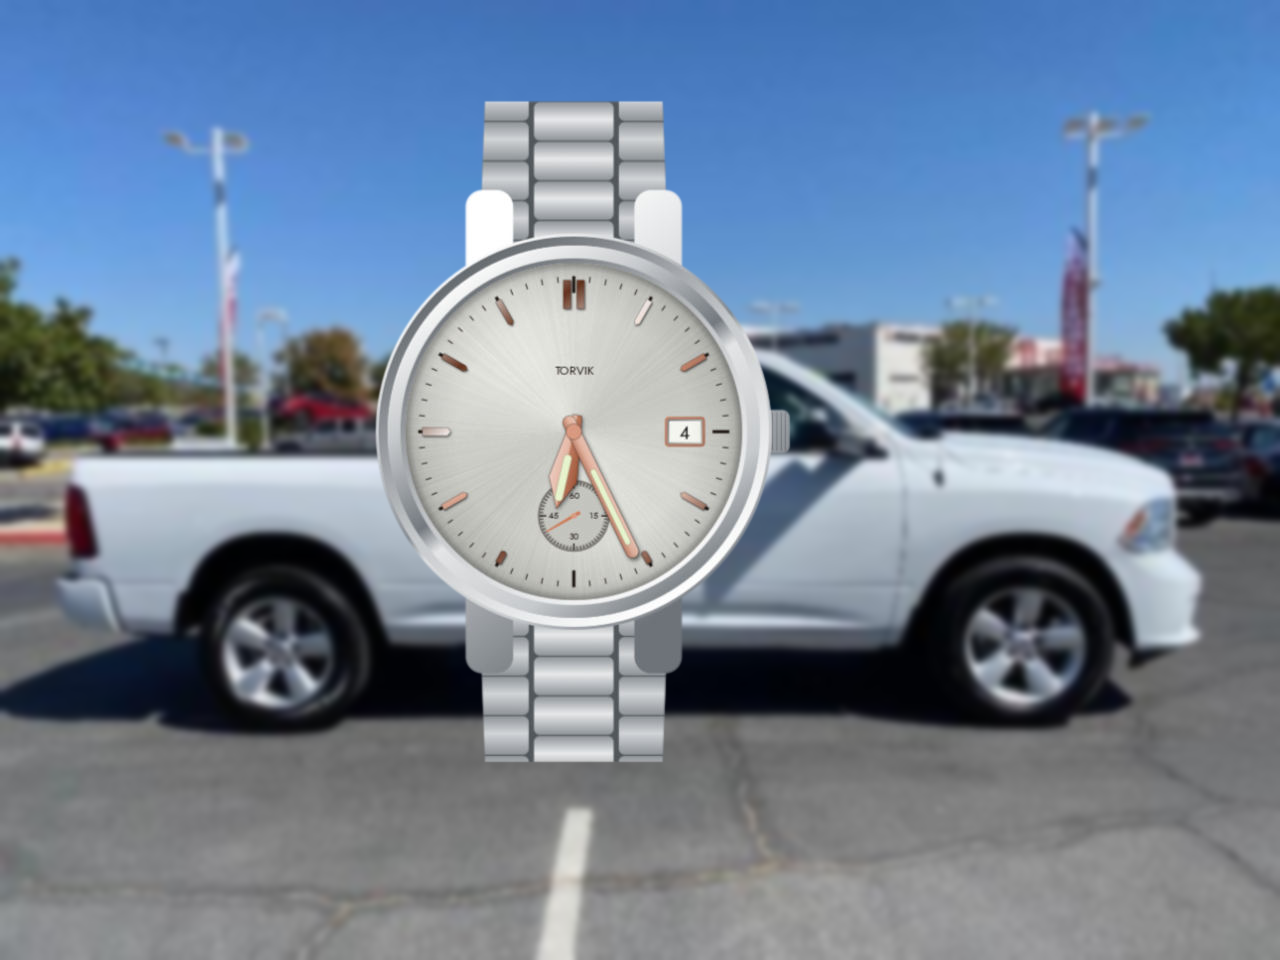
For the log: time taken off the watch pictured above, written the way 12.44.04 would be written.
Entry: 6.25.40
